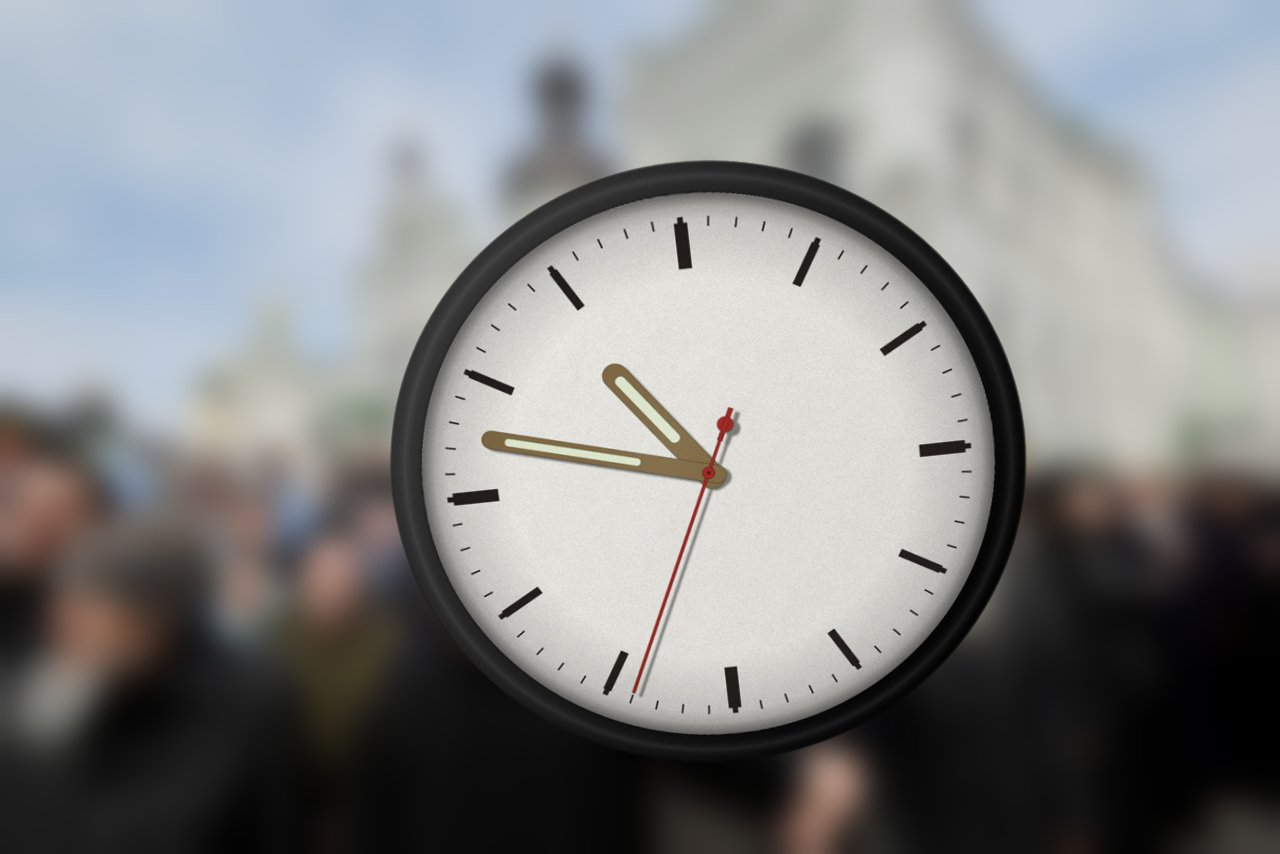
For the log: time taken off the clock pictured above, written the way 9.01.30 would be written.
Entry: 10.47.34
